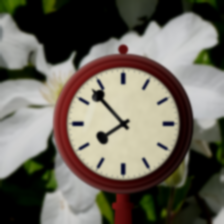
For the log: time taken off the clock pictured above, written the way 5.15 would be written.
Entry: 7.53
